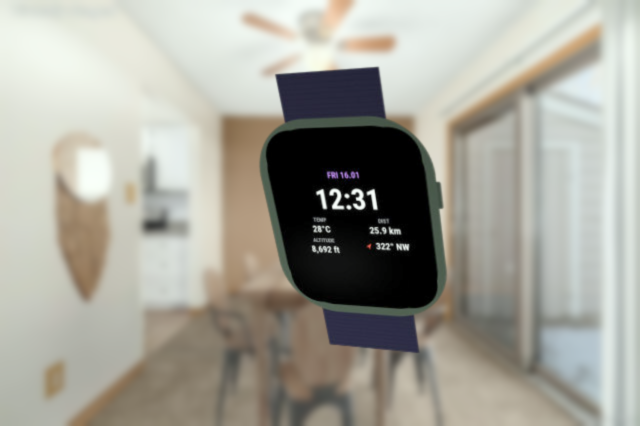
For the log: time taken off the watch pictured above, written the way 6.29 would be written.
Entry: 12.31
